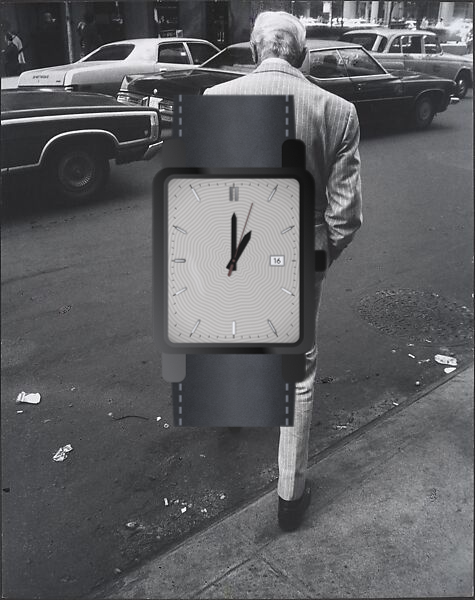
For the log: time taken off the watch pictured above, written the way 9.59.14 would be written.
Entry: 1.00.03
